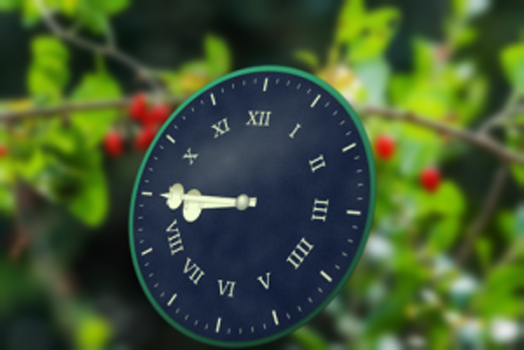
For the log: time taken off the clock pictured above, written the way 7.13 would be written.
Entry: 8.45
